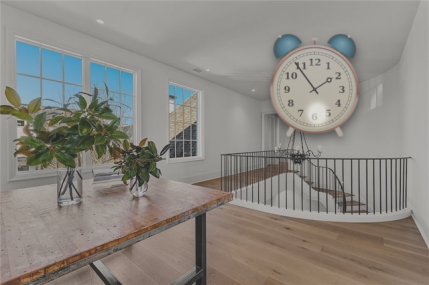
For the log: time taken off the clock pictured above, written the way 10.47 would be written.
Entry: 1.54
